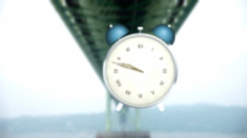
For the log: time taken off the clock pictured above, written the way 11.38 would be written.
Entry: 9.48
